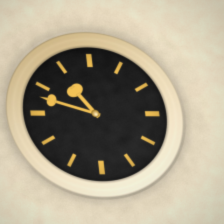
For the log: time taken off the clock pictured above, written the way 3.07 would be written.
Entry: 10.48
